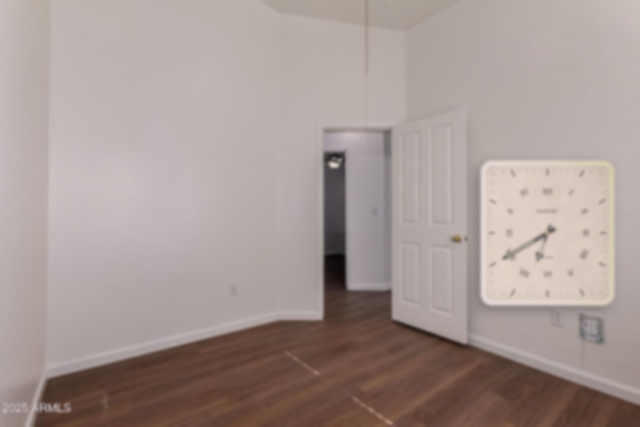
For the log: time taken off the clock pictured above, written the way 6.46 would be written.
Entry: 6.40
